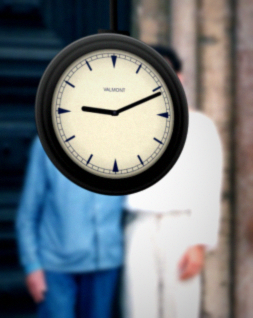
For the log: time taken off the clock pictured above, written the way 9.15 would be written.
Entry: 9.11
